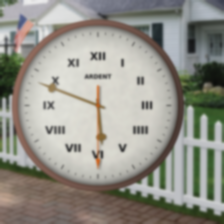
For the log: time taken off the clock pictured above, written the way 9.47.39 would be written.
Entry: 5.48.30
